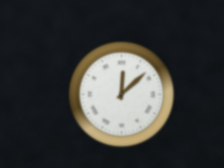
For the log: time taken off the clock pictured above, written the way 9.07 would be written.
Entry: 12.08
